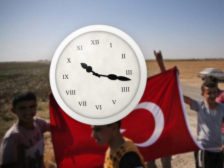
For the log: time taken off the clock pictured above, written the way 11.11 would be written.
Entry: 10.17
